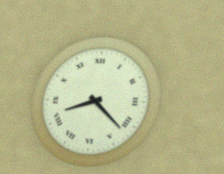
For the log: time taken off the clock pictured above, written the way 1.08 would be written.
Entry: 8.22
